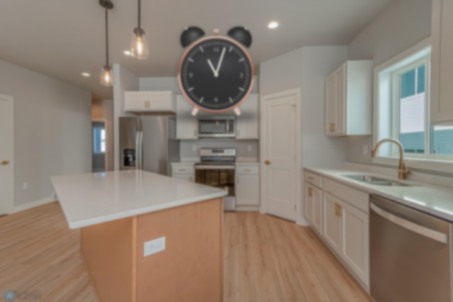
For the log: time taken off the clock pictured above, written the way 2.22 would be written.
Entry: 11.03
